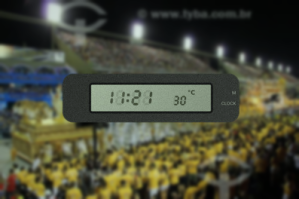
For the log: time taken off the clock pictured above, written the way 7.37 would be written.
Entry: 11.21
